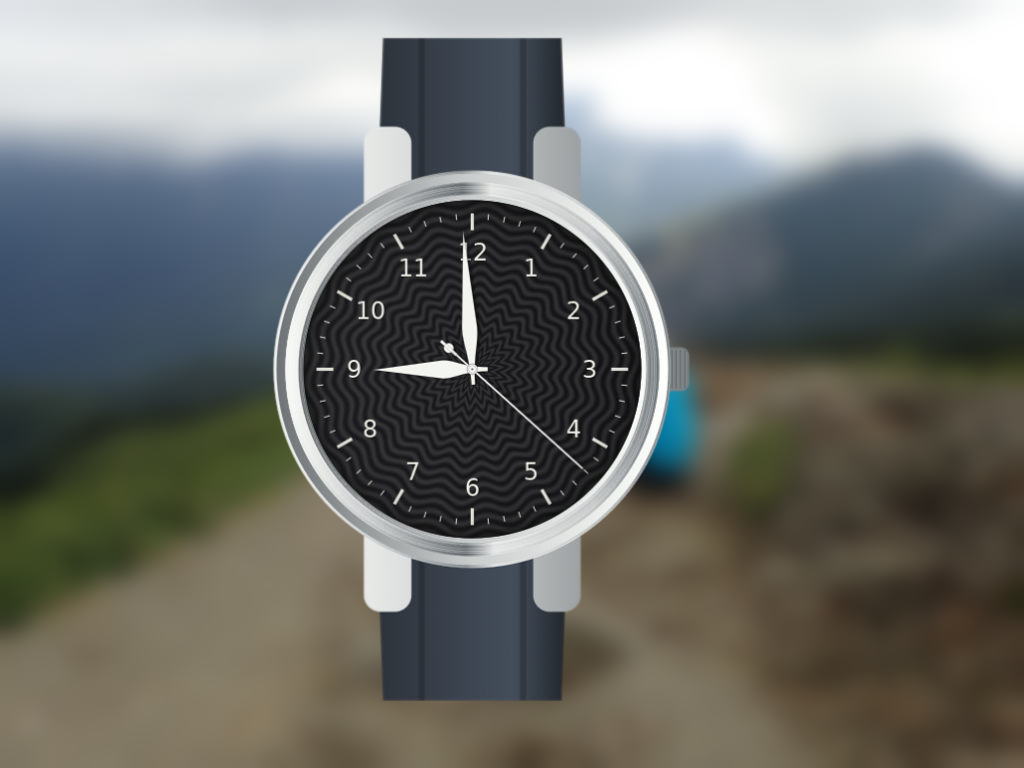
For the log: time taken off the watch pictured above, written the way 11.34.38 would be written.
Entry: 8.59.22
